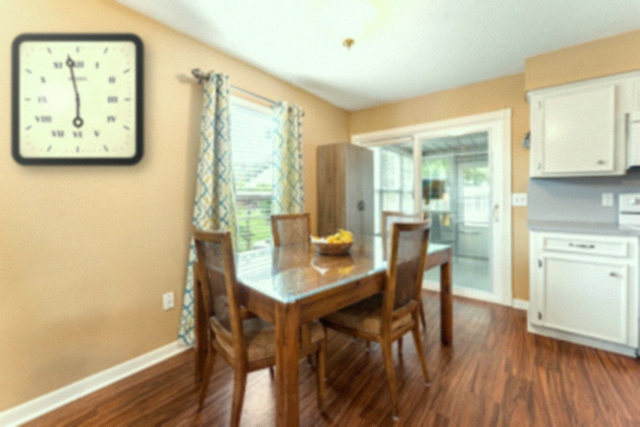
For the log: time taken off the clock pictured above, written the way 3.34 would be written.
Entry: 5.58
